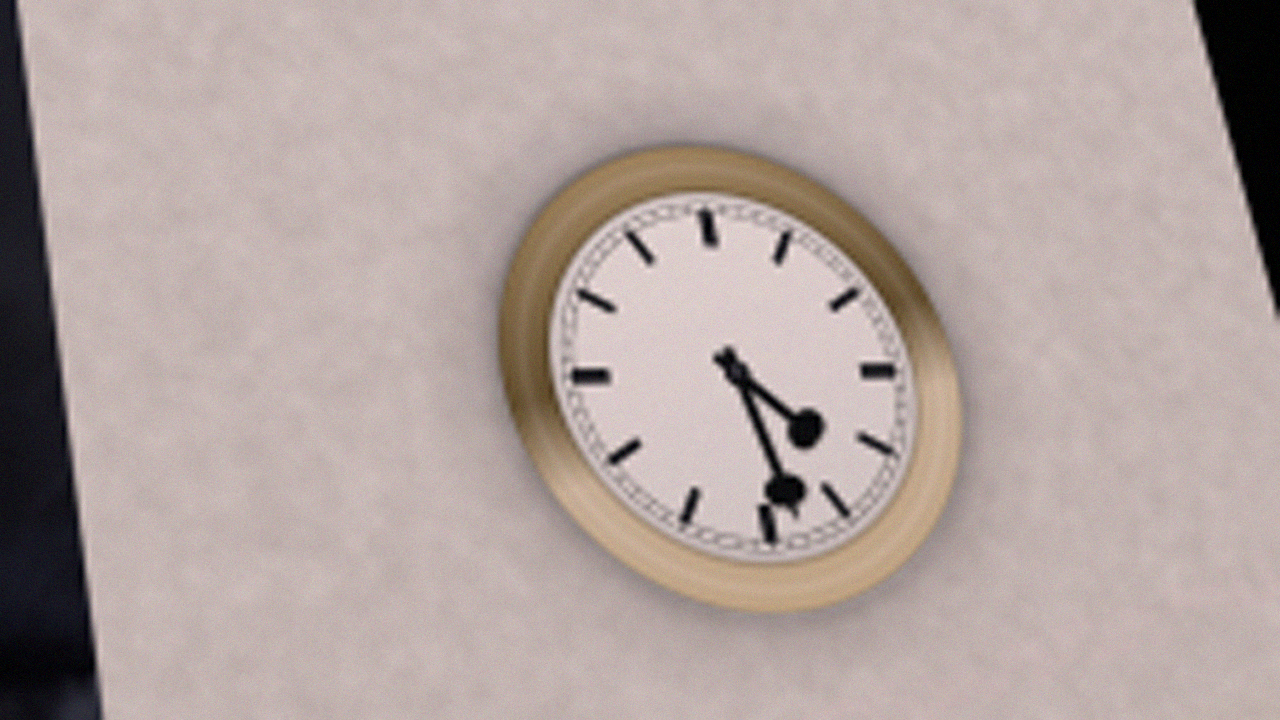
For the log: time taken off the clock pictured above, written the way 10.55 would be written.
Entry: 4.28
